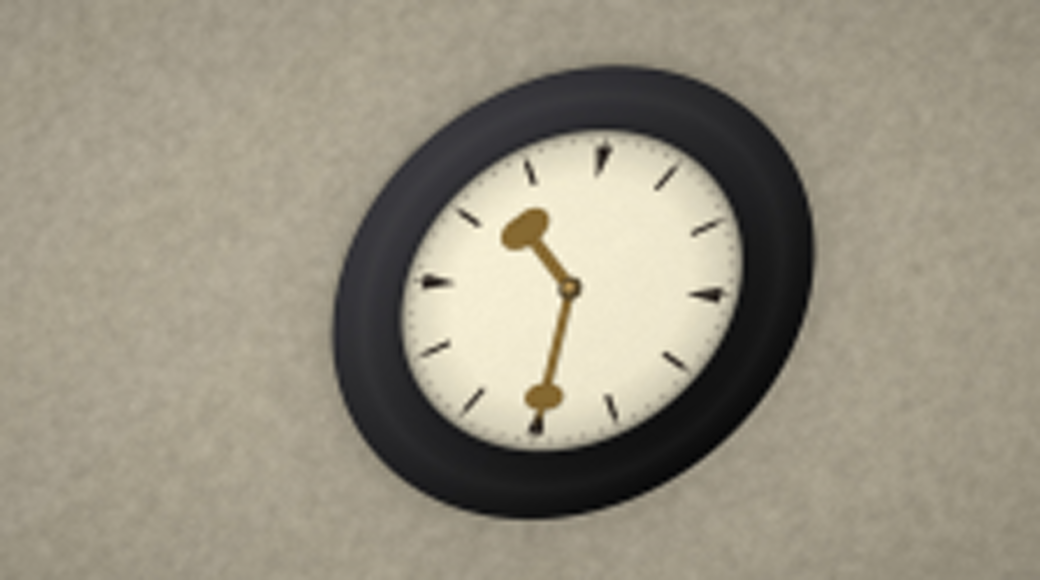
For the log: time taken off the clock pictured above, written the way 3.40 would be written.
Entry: 10.30
